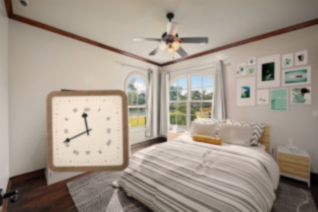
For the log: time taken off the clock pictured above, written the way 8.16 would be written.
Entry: 11.41
